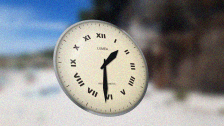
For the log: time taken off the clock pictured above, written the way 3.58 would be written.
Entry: 1.31
